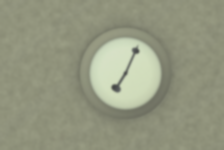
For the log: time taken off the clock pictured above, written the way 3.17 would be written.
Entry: 7.04
